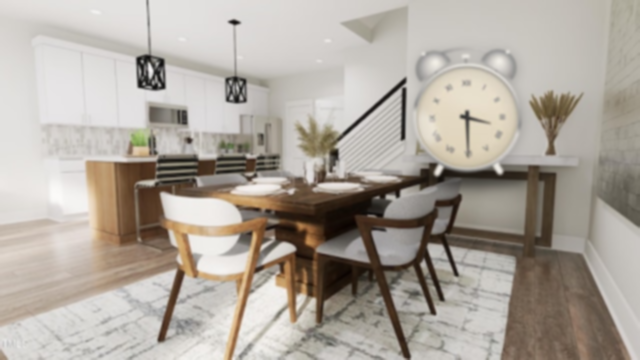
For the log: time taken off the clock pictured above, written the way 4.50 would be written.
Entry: 3.30
